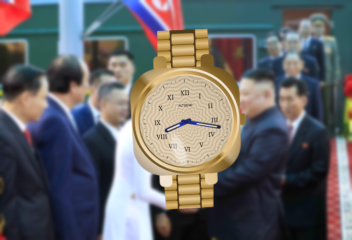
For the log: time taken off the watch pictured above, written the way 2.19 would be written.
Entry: 8.17
